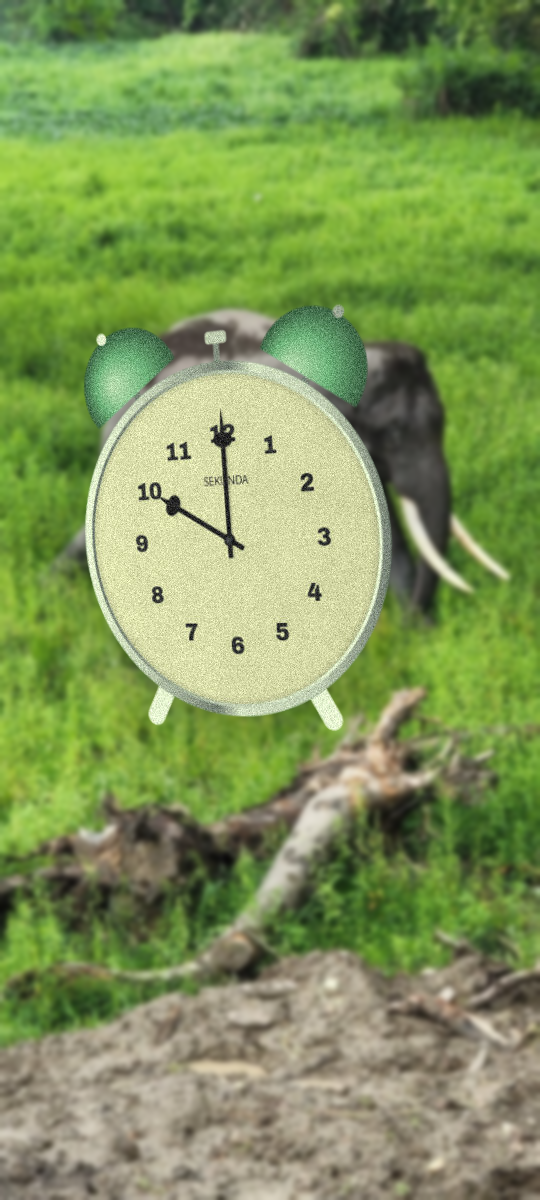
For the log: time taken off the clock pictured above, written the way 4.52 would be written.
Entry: 10.00
